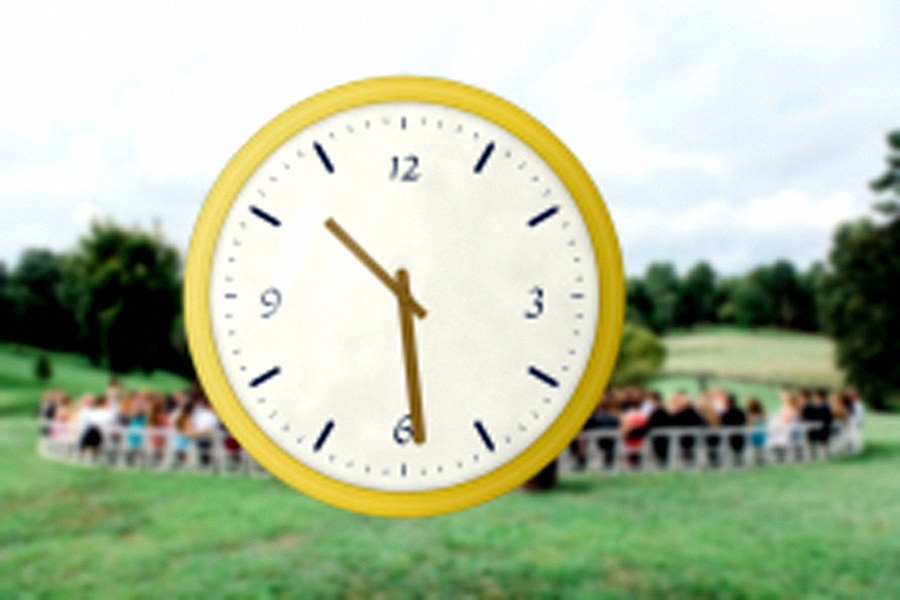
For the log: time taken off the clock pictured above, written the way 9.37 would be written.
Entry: 10.29
